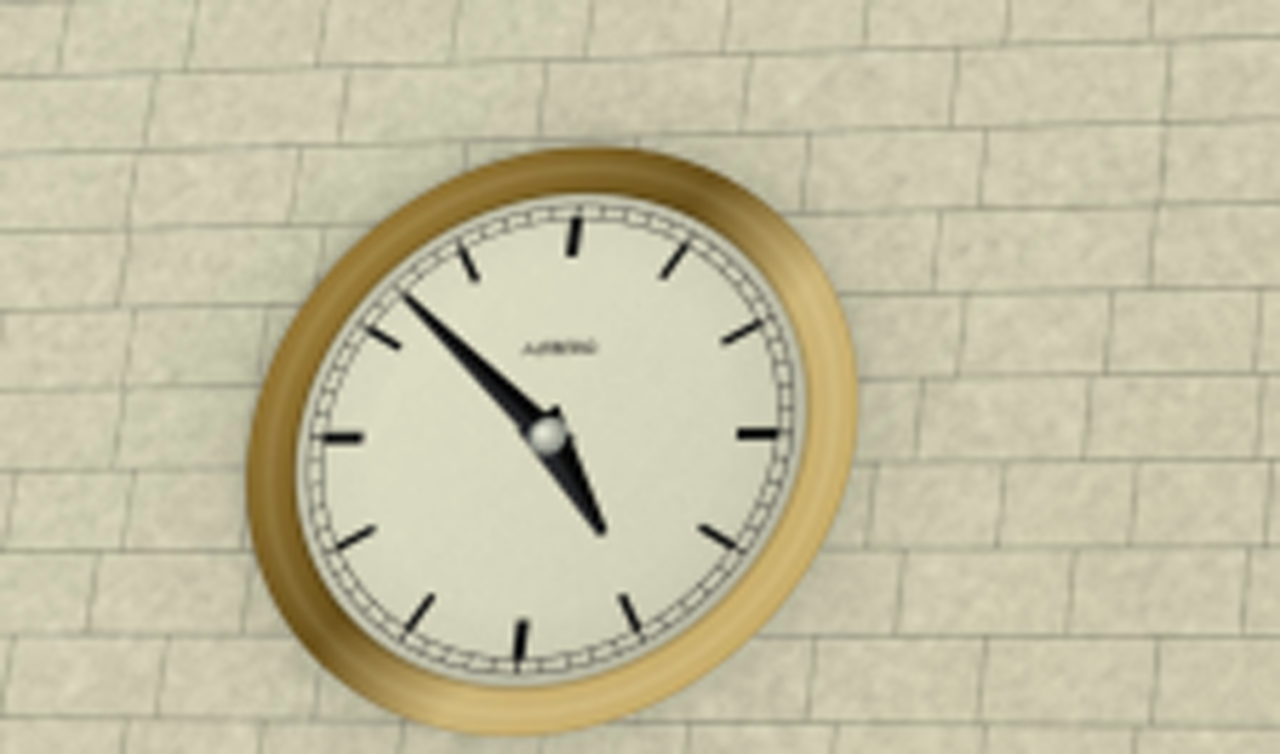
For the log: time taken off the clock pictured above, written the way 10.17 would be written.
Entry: 4.52
